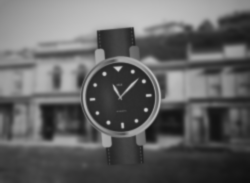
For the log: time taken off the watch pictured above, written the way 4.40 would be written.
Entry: 11.08
